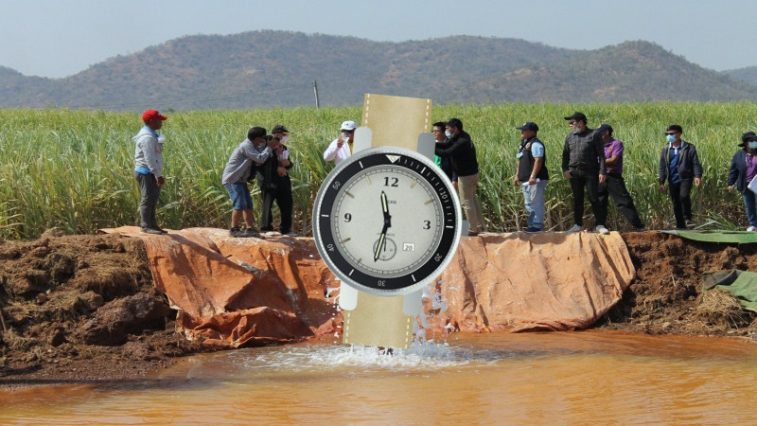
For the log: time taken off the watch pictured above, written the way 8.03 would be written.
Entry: 11.32
